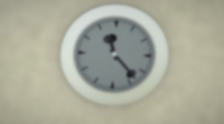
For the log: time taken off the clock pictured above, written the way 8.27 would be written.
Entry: 11.23
